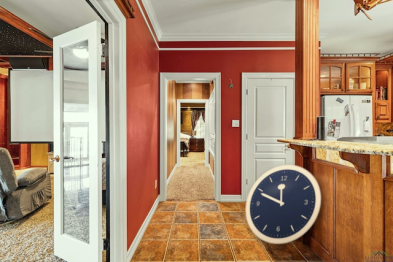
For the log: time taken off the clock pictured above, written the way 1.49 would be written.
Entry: 11.49
